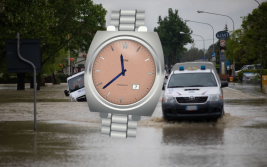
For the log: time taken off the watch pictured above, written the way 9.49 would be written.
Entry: 11.38
